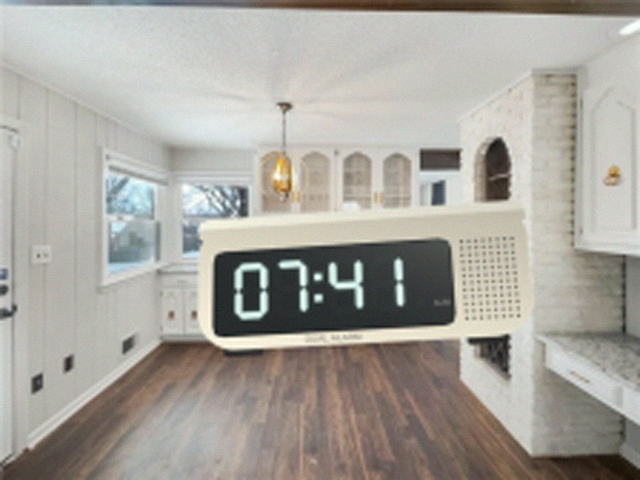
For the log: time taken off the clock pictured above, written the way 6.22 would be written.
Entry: 7.41
